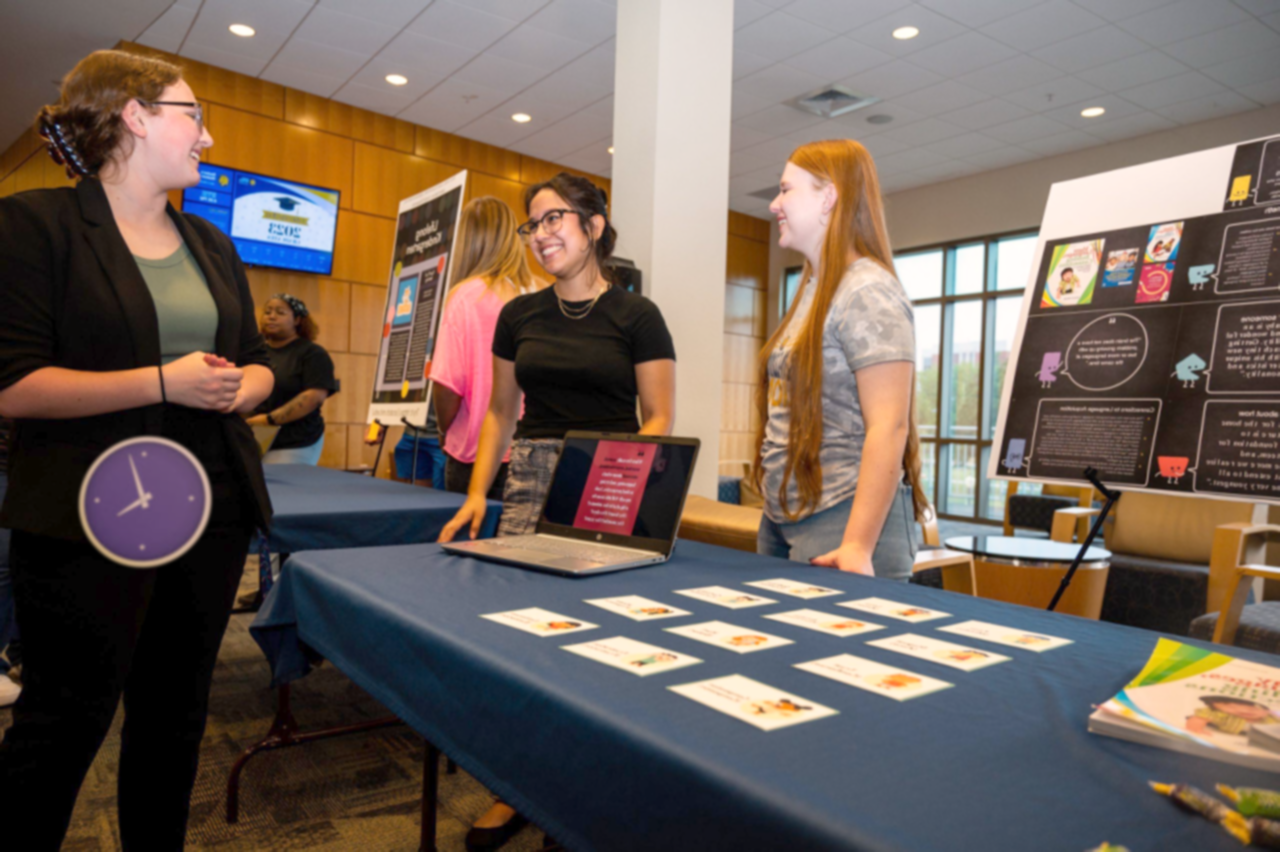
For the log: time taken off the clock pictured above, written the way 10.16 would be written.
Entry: 7.57
